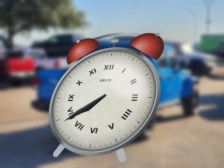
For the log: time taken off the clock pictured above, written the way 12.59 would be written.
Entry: 7.39
